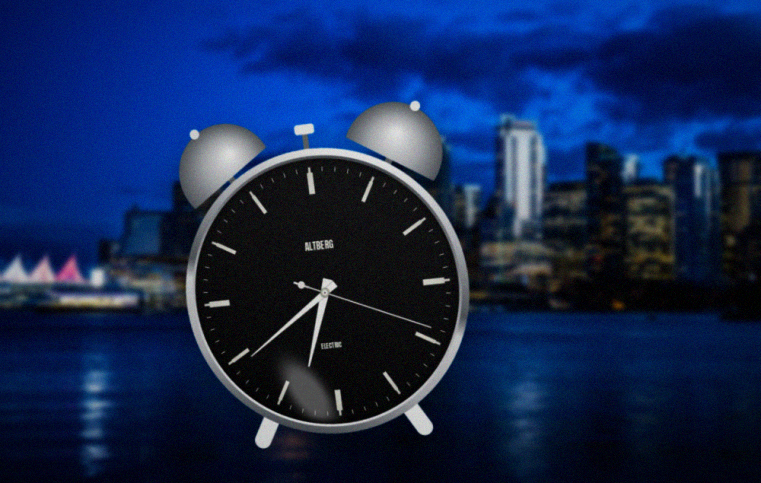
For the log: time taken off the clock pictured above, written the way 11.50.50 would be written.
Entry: 6.39.19
